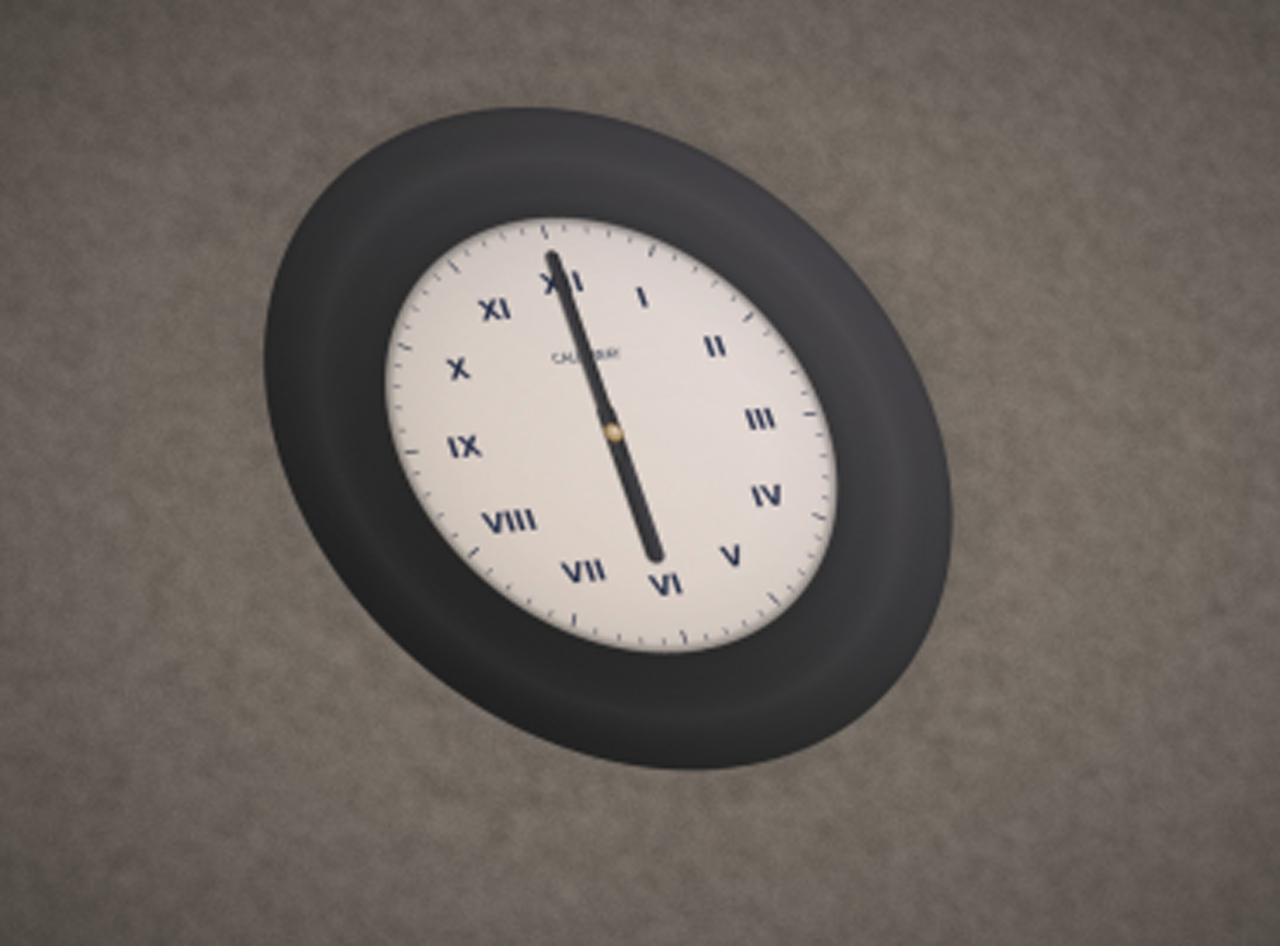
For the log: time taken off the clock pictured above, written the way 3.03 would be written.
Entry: 6.00
